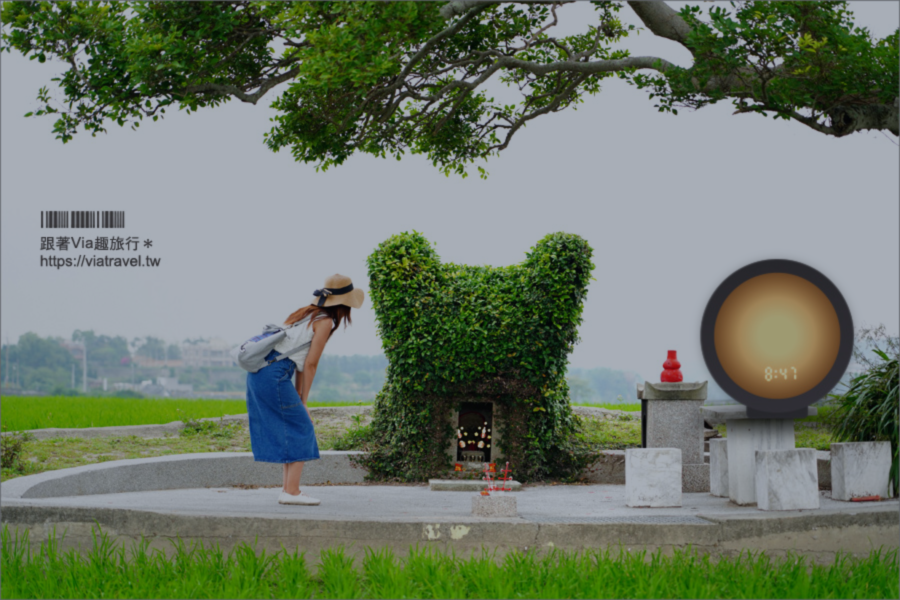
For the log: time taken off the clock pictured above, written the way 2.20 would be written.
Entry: 8.47
